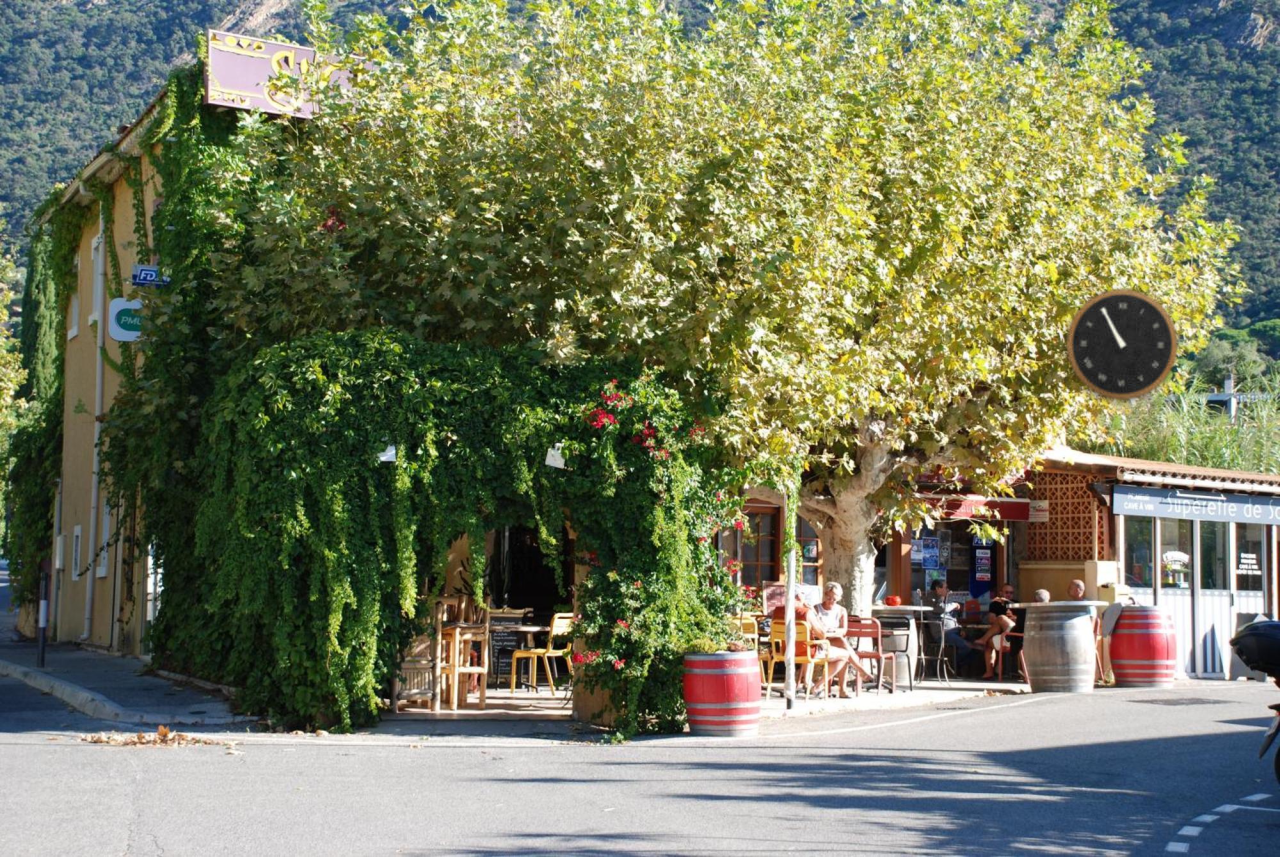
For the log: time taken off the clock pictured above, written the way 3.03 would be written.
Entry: 10.55
